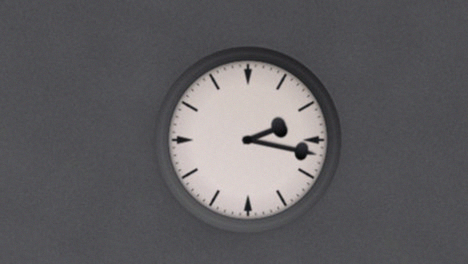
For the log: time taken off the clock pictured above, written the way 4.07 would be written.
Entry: 2.17
